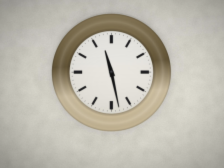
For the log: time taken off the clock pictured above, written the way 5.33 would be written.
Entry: 11.28
